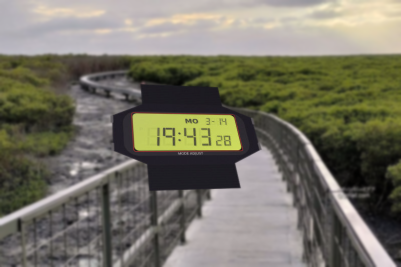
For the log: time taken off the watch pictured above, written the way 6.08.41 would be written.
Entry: 19.43.28
